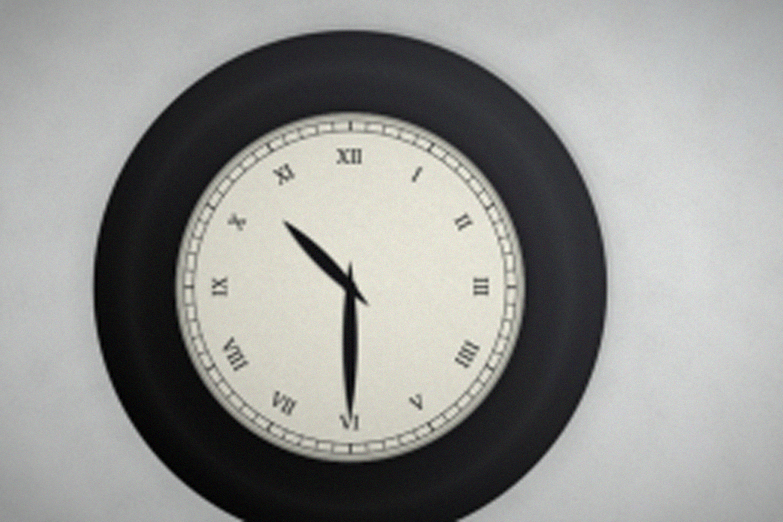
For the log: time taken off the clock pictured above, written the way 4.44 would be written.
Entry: 10.30
